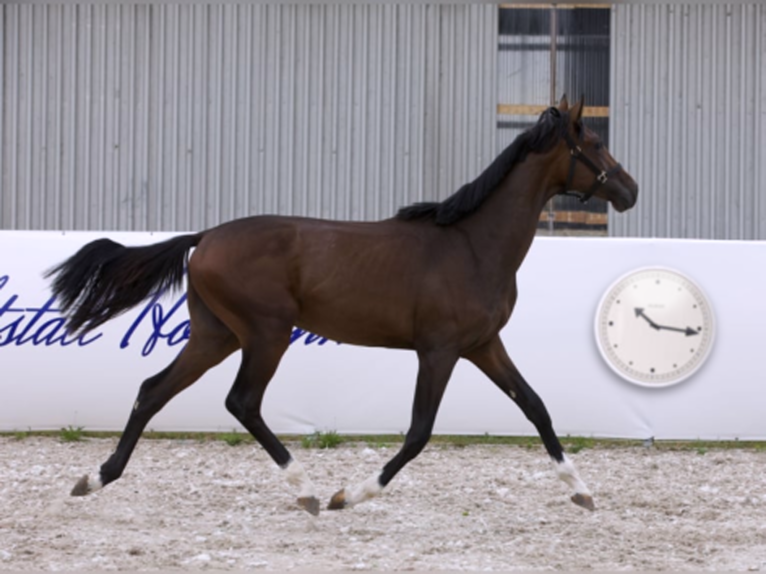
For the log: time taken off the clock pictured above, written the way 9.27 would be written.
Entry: 10.16
